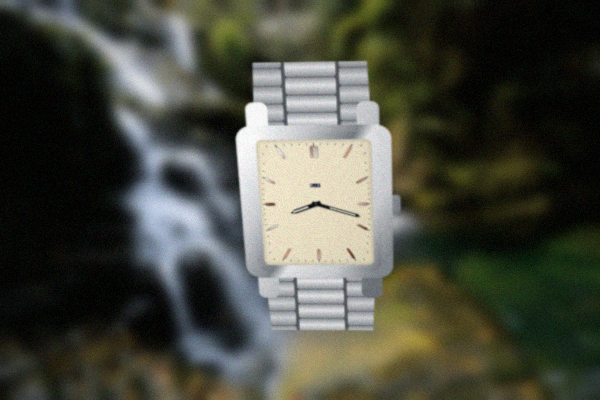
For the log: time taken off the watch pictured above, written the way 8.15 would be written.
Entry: 8.18
